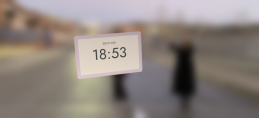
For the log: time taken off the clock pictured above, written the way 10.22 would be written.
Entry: 18.53
